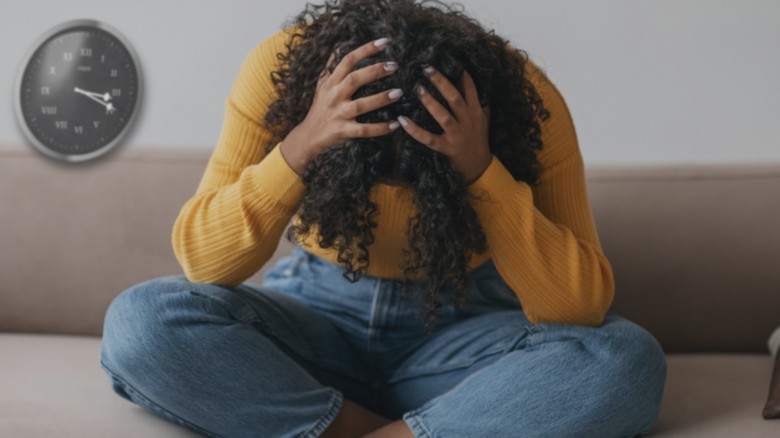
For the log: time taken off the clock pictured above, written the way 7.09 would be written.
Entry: 3.19
